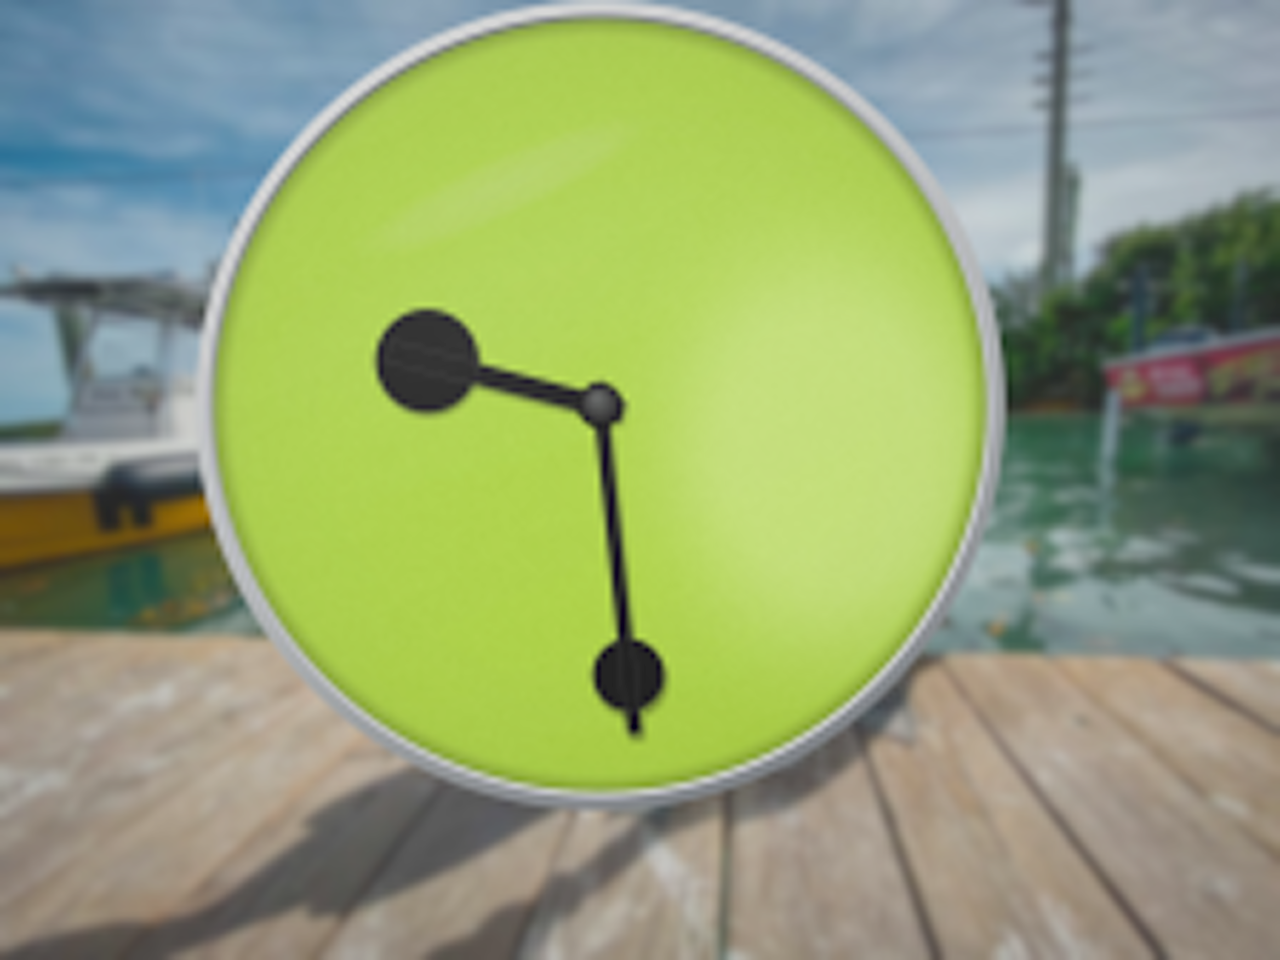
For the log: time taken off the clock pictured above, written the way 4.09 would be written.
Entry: 9.29
